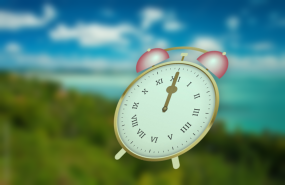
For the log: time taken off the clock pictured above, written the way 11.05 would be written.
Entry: 12.00
